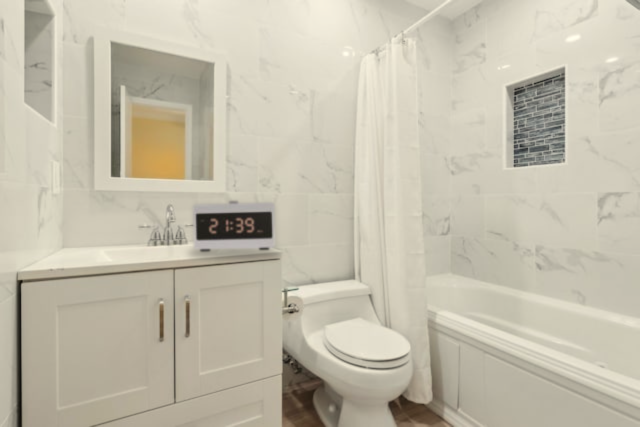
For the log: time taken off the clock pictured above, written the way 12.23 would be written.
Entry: 21.39
